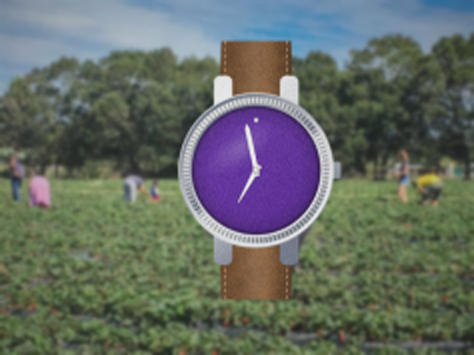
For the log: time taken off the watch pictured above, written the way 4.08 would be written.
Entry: 6.58
